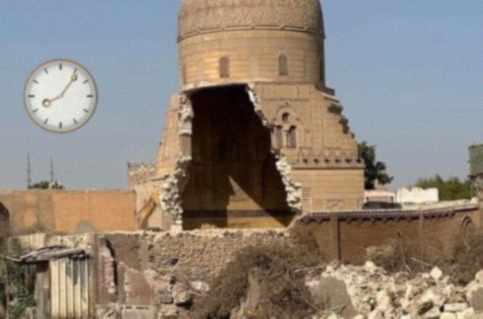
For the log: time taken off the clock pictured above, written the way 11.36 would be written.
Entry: 8.06
